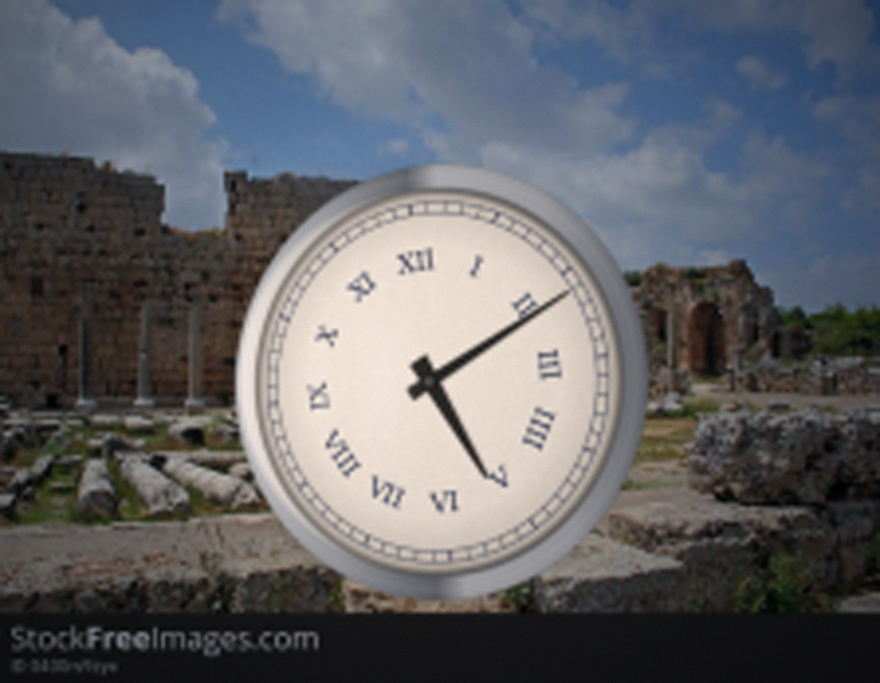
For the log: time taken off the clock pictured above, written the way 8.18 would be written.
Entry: 5.11
